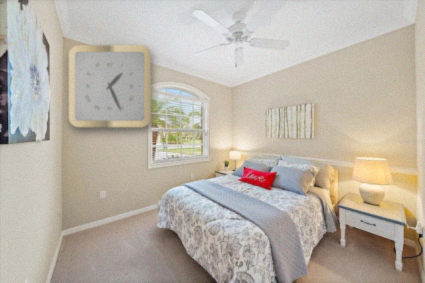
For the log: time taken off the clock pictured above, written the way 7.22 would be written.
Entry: 1.26
